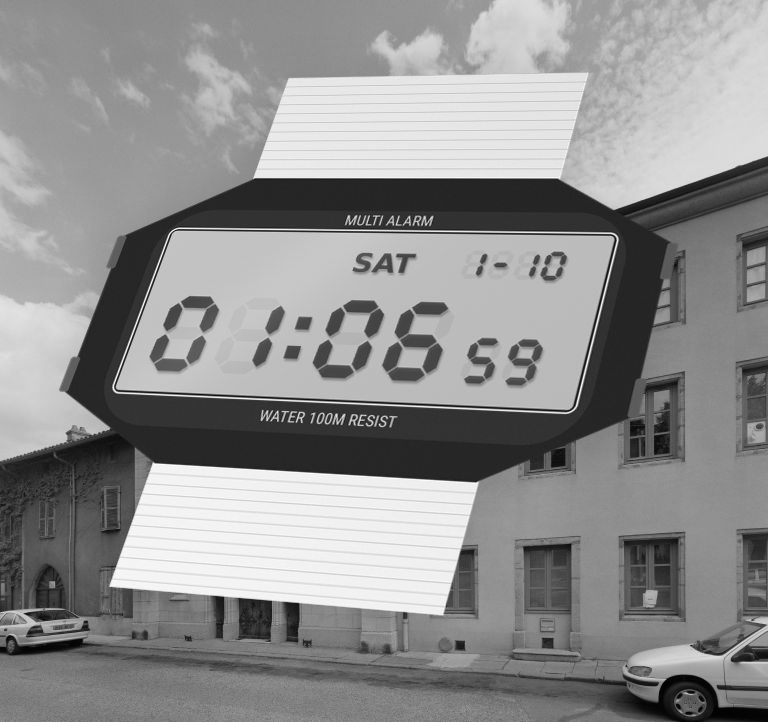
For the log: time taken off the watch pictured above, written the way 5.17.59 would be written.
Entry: 1.06.59
